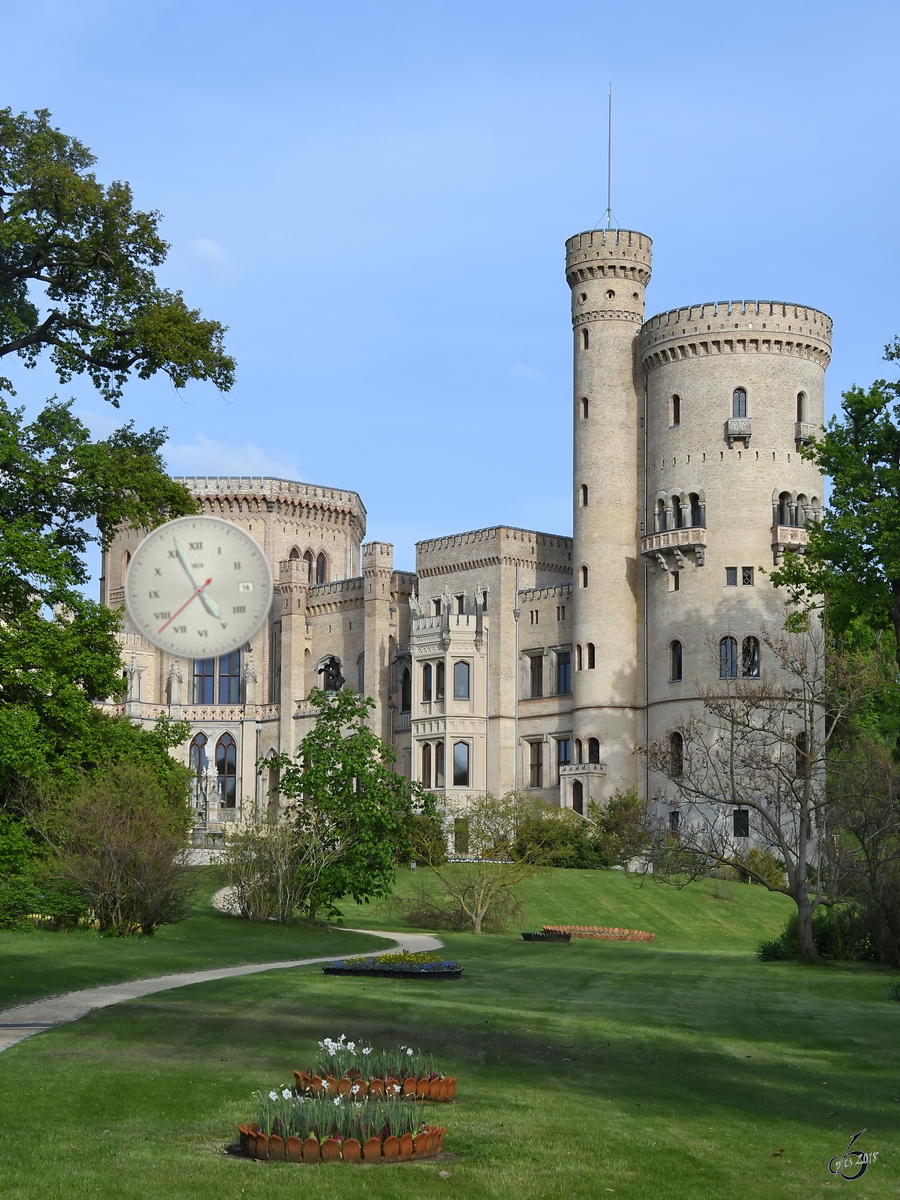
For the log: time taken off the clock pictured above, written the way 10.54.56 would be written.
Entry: 4.56.38
